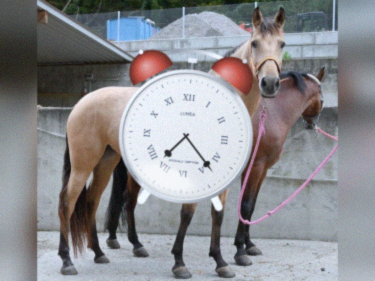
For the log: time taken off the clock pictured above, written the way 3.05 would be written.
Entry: 7.23
